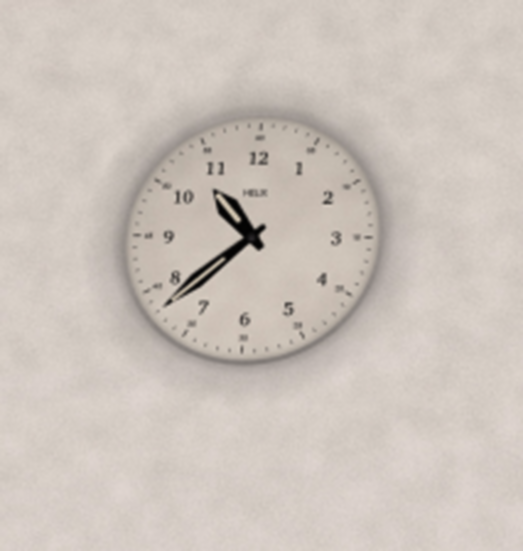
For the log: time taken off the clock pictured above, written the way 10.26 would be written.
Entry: 10.38
